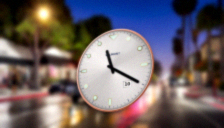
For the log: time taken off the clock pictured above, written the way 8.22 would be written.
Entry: 11.20
